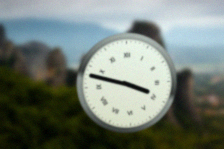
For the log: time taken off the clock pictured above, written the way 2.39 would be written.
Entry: 3.48
